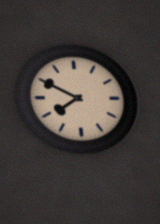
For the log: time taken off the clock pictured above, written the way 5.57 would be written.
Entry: 7.50
